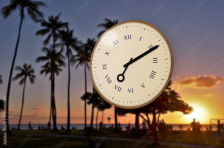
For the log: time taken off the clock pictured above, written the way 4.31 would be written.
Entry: 7.11
